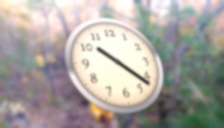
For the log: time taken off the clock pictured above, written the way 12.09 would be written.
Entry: 10.22
